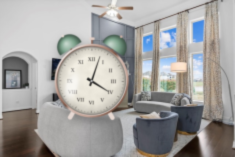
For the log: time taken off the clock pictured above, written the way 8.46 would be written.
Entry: 4.03
